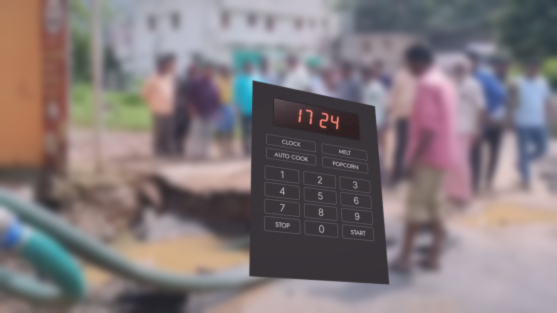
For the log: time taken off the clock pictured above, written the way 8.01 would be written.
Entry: 17.24
